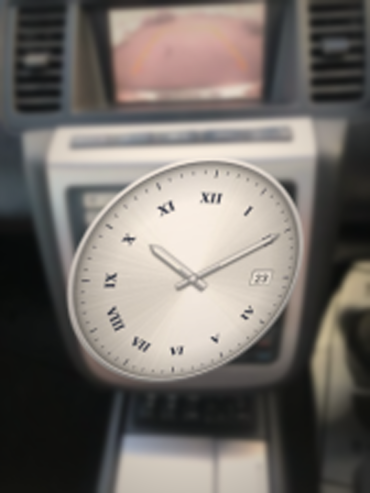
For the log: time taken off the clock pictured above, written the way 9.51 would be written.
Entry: 10.10
